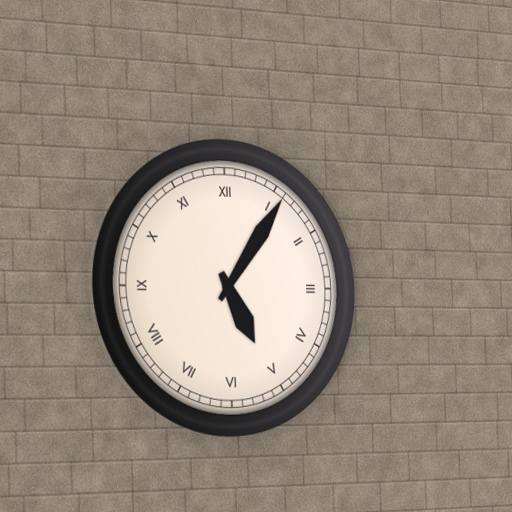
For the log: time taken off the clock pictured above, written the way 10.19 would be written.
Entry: 5.06
